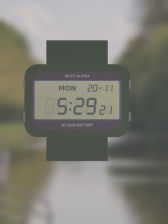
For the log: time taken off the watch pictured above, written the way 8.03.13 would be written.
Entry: 5.29.21
